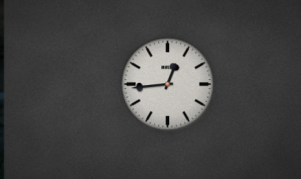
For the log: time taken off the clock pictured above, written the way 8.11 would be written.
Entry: 12.44
